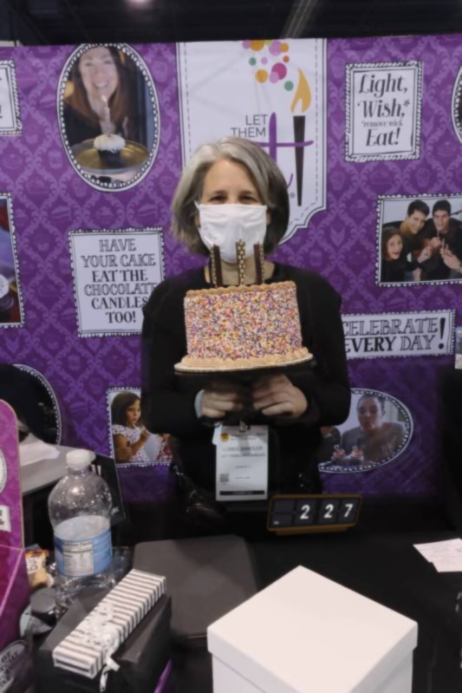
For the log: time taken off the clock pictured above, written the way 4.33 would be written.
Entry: 2.27
